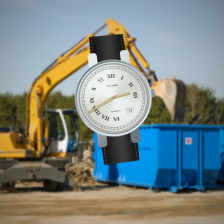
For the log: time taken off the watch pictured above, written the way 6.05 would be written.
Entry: 2.41
